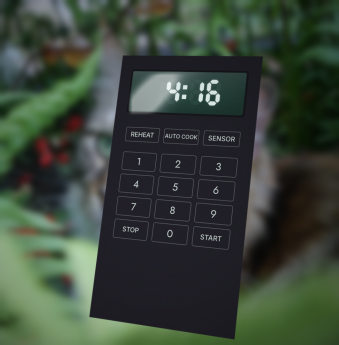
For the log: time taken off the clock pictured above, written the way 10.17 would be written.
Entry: 4.16
